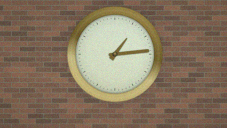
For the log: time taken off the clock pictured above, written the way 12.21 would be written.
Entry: 1.14
